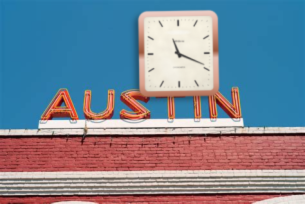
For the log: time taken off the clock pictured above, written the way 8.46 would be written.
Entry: 11.19
